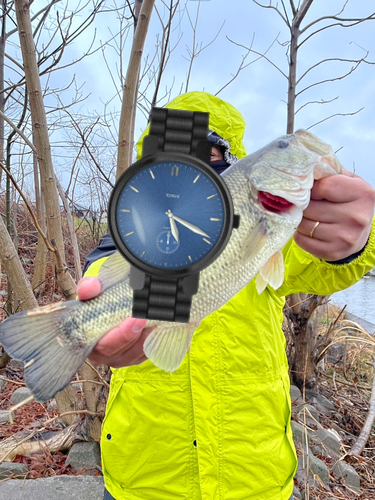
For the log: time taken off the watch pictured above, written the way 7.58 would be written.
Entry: 5.19
